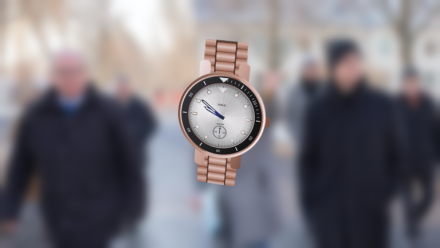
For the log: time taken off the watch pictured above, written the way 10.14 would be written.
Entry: 9.51
